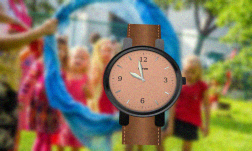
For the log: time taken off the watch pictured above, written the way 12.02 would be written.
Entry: 9.58
